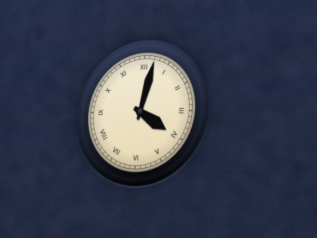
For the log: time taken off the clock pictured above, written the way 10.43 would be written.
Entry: 4.02
